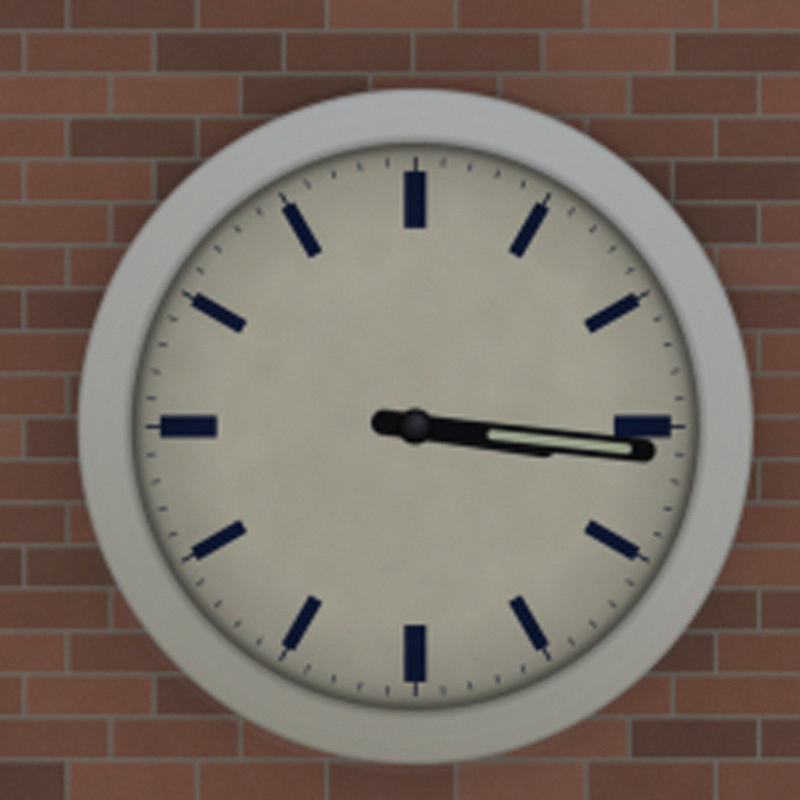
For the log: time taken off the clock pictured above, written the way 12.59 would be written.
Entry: 3.16
